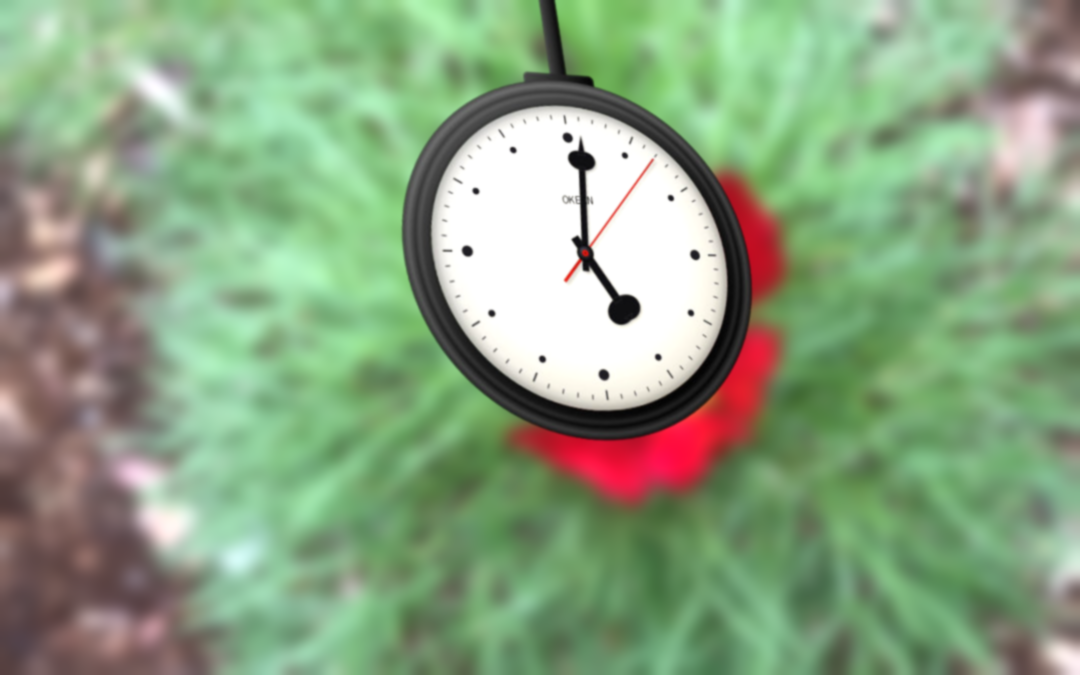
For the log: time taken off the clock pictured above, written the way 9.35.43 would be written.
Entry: 5.01.07
